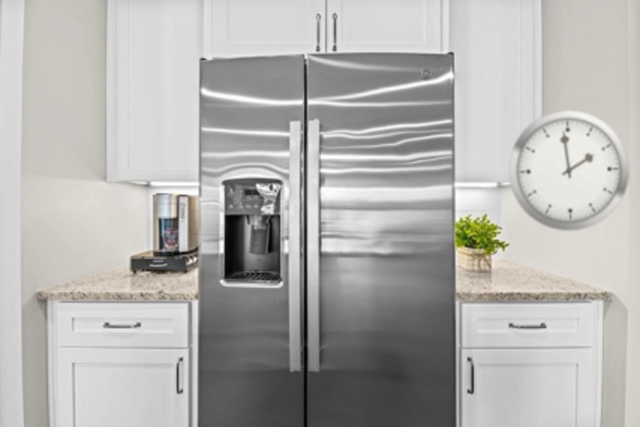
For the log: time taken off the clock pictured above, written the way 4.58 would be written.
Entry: 1.59
